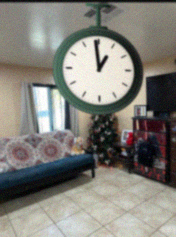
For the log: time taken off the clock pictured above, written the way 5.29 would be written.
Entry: 12.59
